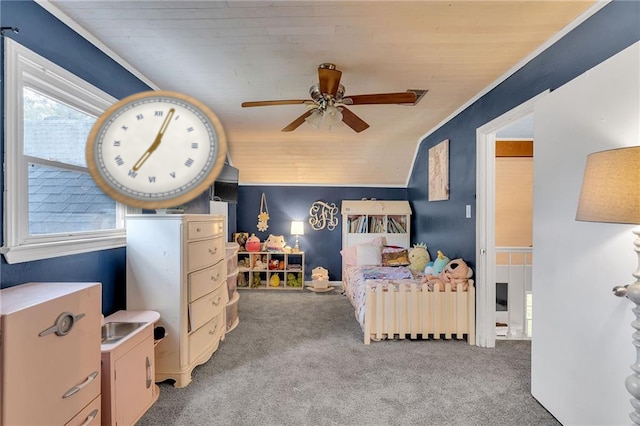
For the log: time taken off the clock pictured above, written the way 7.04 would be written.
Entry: 7.03
